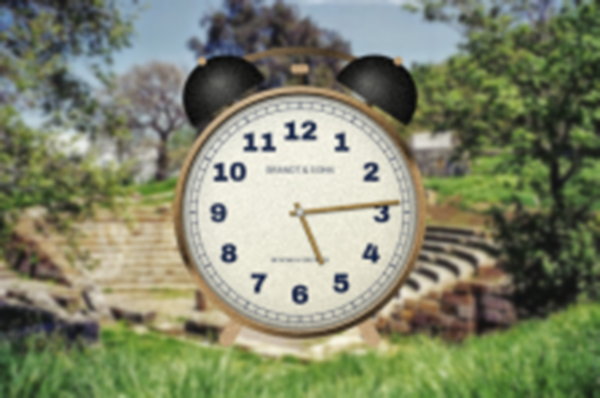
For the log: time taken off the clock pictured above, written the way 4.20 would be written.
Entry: 5.14
